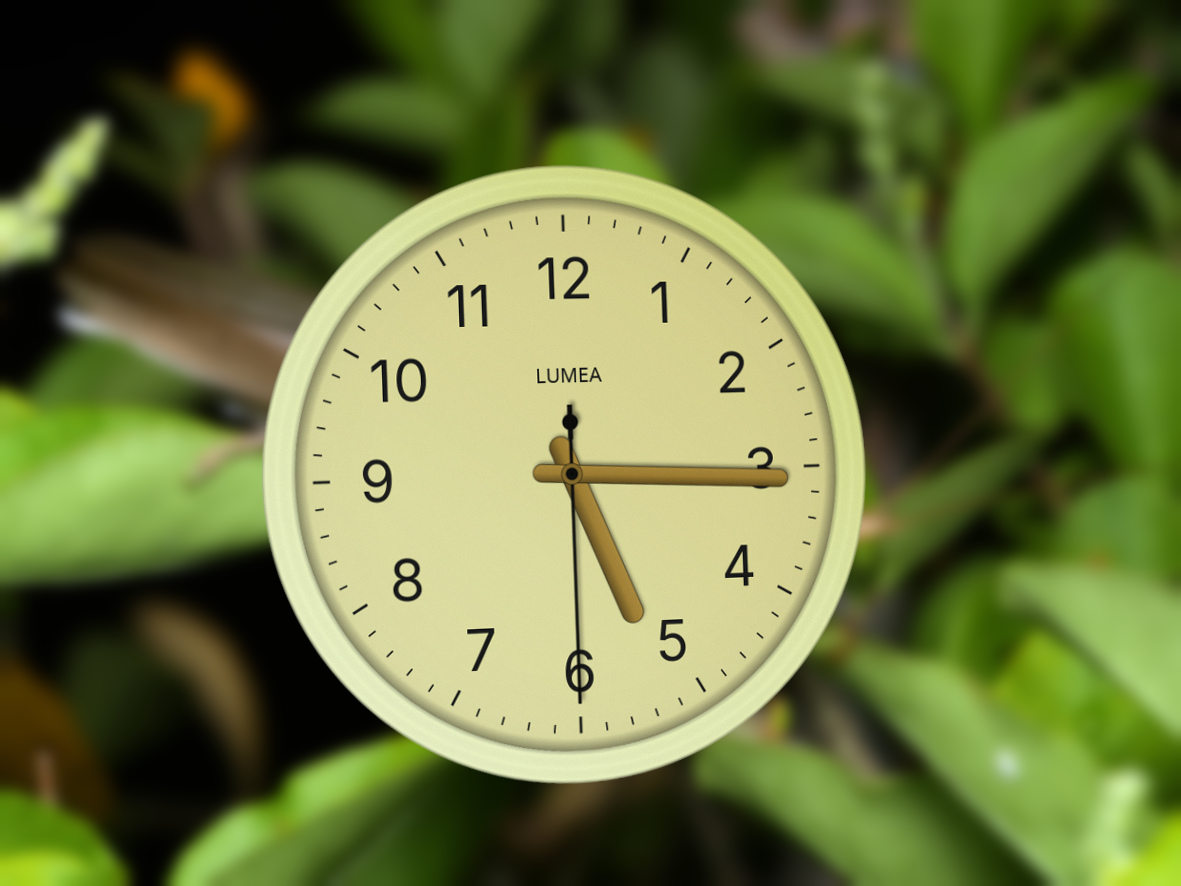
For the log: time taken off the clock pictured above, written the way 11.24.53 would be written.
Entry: 5.15.30
